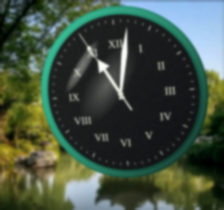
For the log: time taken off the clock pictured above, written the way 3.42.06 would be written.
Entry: 11.01.55
